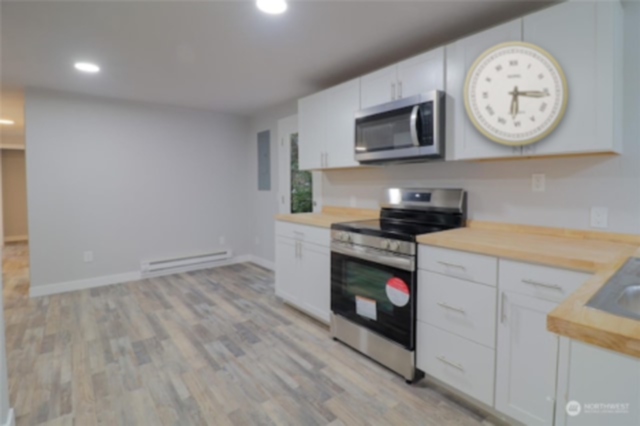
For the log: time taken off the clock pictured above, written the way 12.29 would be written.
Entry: 6.16
